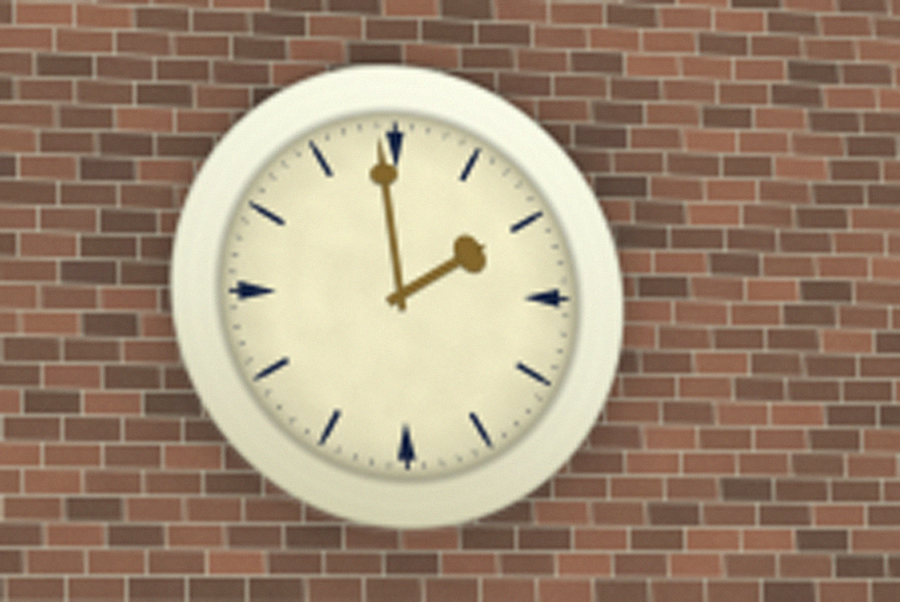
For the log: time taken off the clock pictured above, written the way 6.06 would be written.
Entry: 1.59
